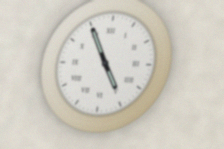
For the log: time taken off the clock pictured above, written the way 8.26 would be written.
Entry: 4.55
